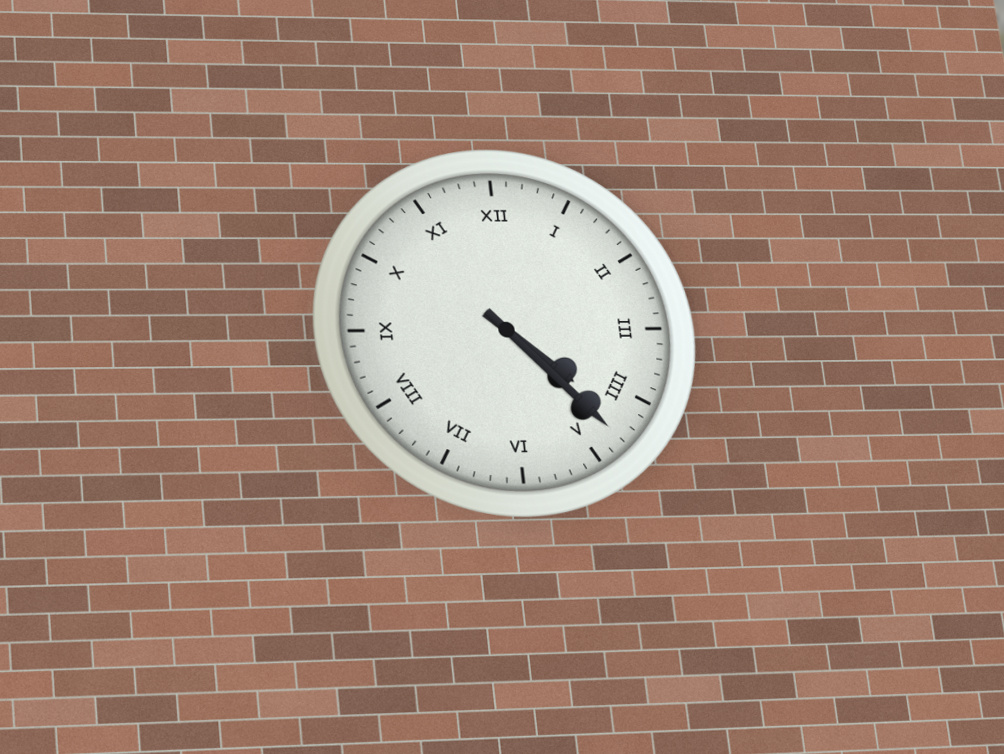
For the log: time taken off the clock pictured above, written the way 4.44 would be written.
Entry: 4.23
